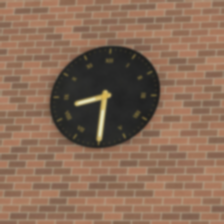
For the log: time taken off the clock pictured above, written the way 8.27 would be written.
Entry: 8.30
